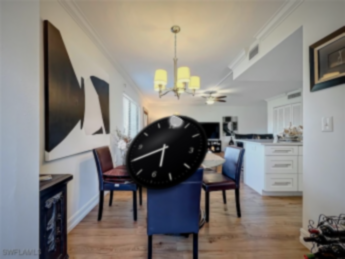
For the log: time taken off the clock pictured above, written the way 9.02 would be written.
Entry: 5.40
